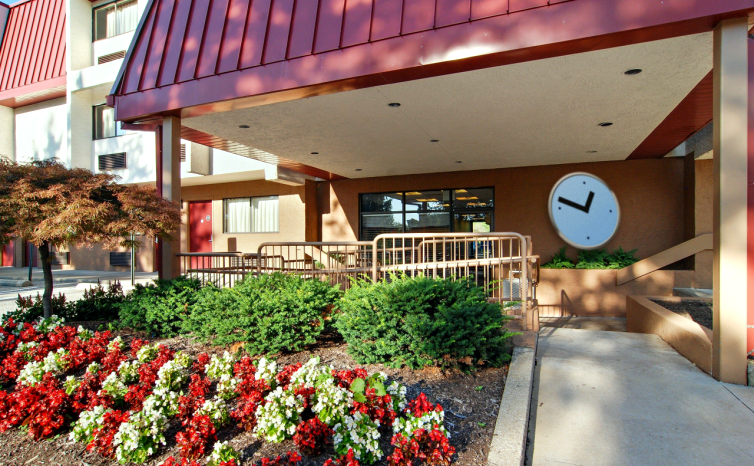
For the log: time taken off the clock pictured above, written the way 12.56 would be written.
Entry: 12.48
